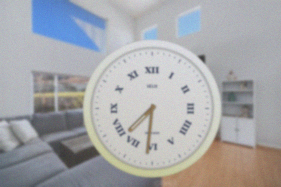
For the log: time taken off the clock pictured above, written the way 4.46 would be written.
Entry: 7.31
